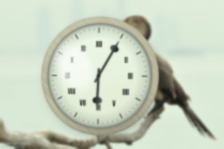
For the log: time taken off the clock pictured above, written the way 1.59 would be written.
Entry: 6.05
